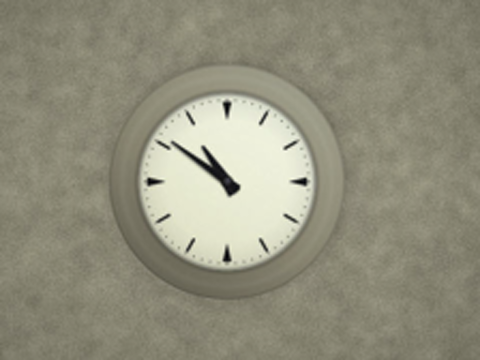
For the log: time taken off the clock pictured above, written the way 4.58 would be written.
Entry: 10.51
